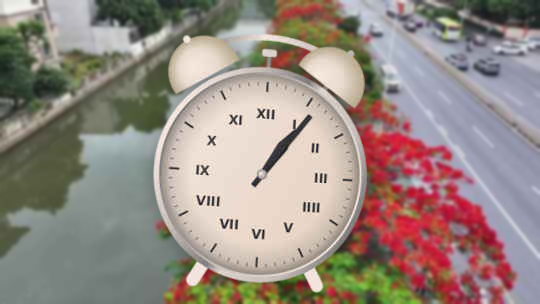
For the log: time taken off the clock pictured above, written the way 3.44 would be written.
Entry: 1.06
